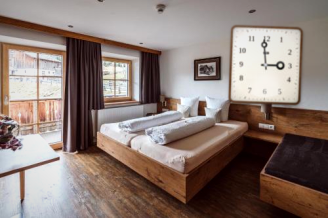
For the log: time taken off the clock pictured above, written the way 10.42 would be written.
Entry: 2.59
